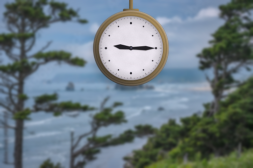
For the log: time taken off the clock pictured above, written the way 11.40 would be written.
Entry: 9.15
